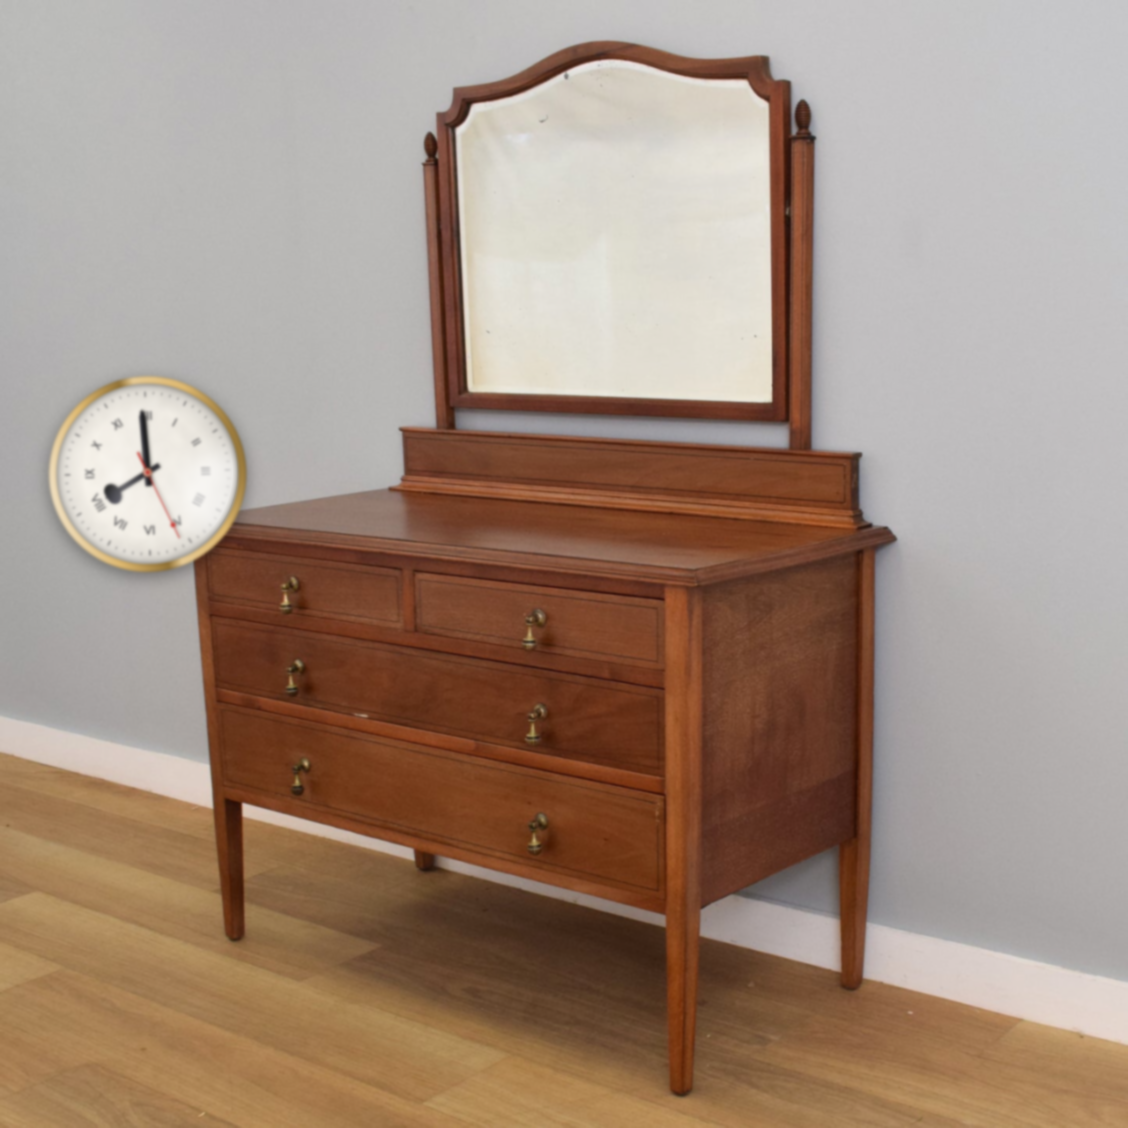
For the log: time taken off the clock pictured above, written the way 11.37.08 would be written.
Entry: 7.59.26
